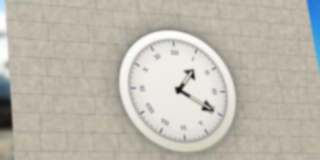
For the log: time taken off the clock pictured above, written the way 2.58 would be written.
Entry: 1.20
